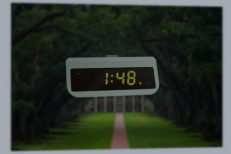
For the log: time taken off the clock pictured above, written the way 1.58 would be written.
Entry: 1.48
